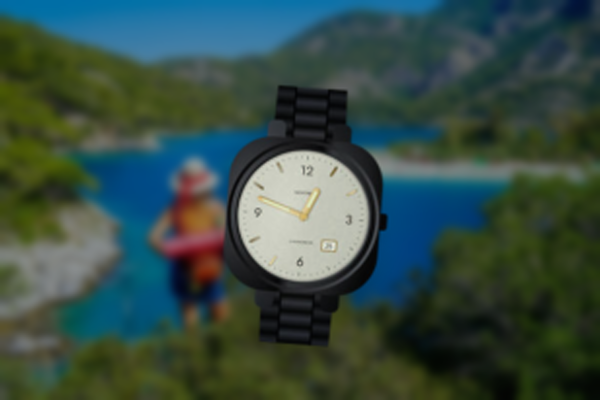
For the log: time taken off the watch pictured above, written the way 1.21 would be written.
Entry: 12.48
